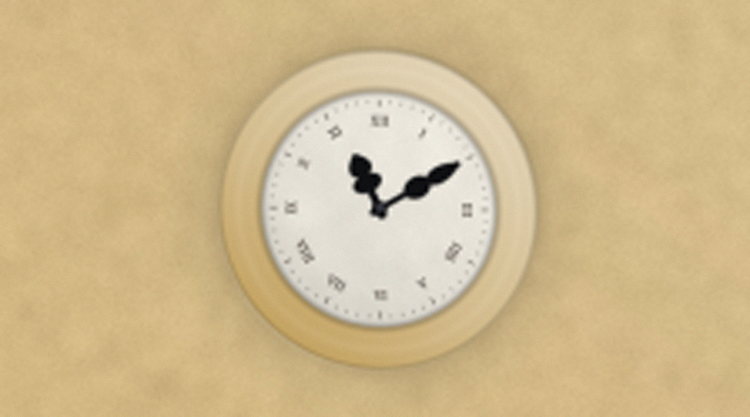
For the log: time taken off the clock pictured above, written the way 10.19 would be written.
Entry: 11.10
